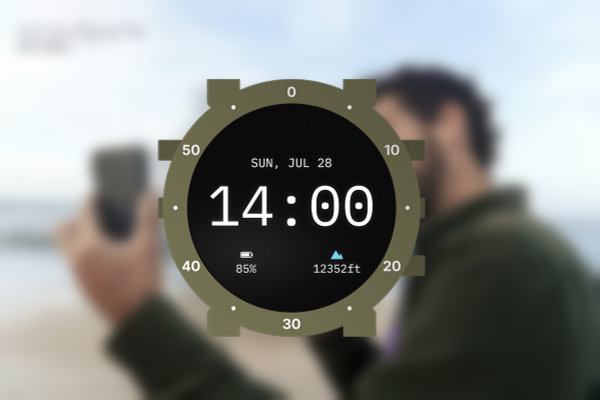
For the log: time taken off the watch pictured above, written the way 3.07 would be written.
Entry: 14.00
